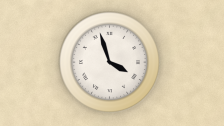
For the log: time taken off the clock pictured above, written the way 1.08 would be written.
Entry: 3.57
